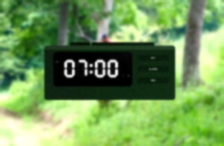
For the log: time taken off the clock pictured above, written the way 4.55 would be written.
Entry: 7.00
